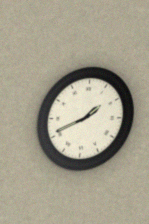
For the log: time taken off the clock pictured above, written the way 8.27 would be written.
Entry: 1.41
